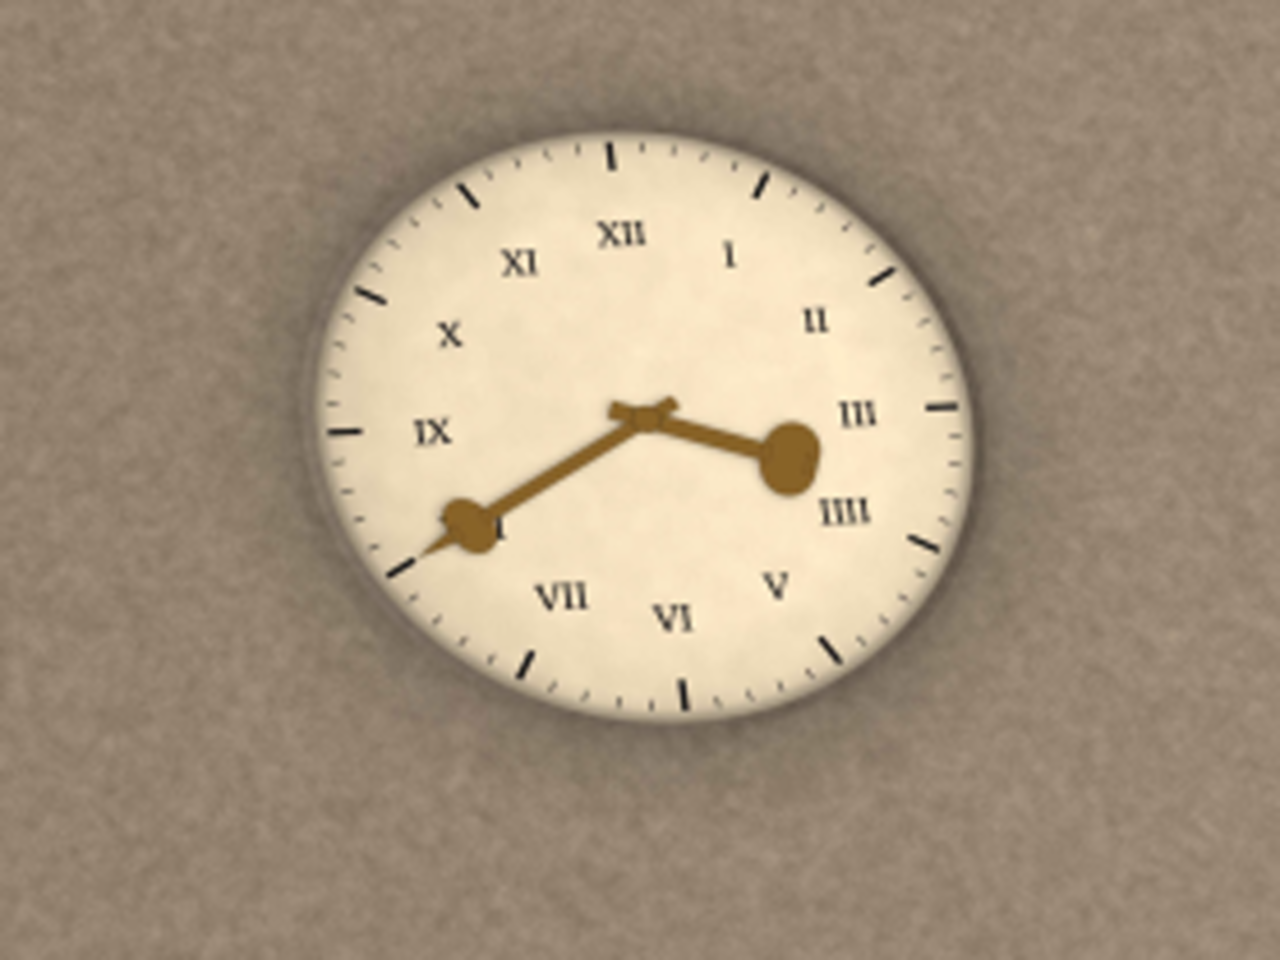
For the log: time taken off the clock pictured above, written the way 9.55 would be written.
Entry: 3.40
